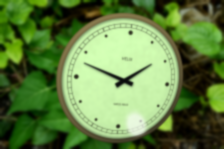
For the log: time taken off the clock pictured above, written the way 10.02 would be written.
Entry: 1.48
